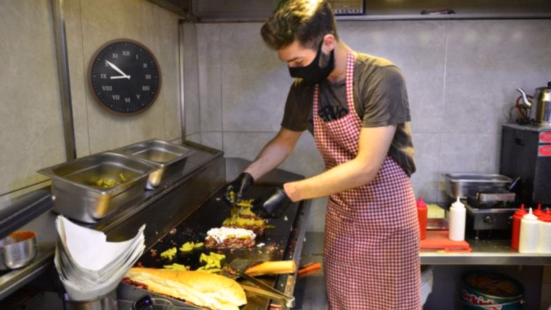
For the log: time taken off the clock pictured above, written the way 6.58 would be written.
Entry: 8.51
